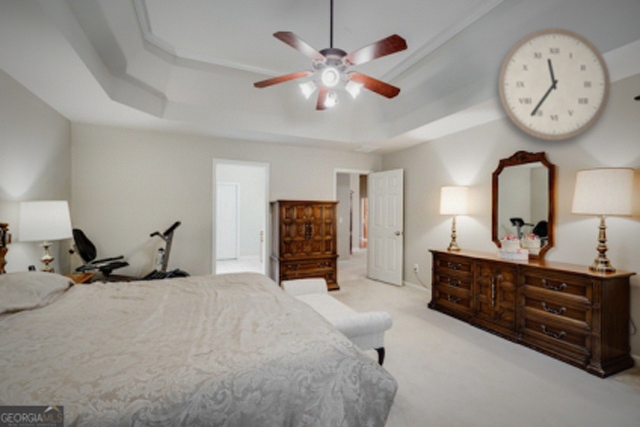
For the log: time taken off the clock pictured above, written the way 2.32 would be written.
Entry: 11.36
